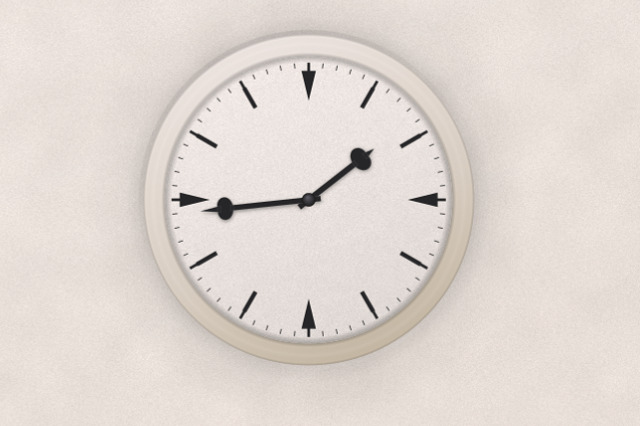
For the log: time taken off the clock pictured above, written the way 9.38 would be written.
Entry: 1.44
